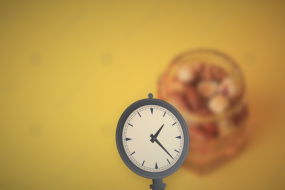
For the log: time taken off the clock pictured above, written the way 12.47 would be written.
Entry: 1.23
